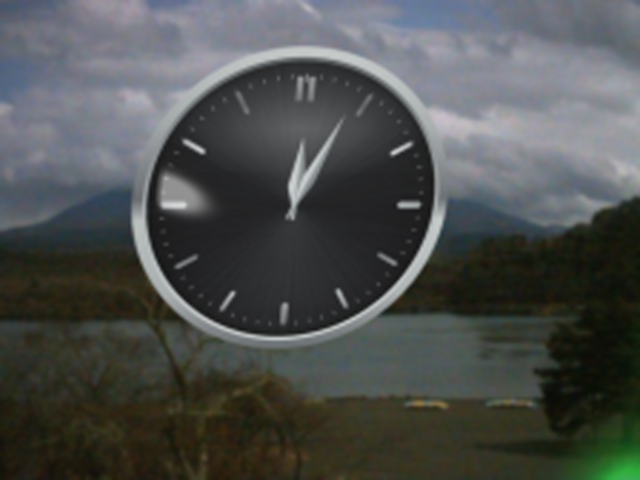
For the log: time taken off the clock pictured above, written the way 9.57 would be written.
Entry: 12.04
